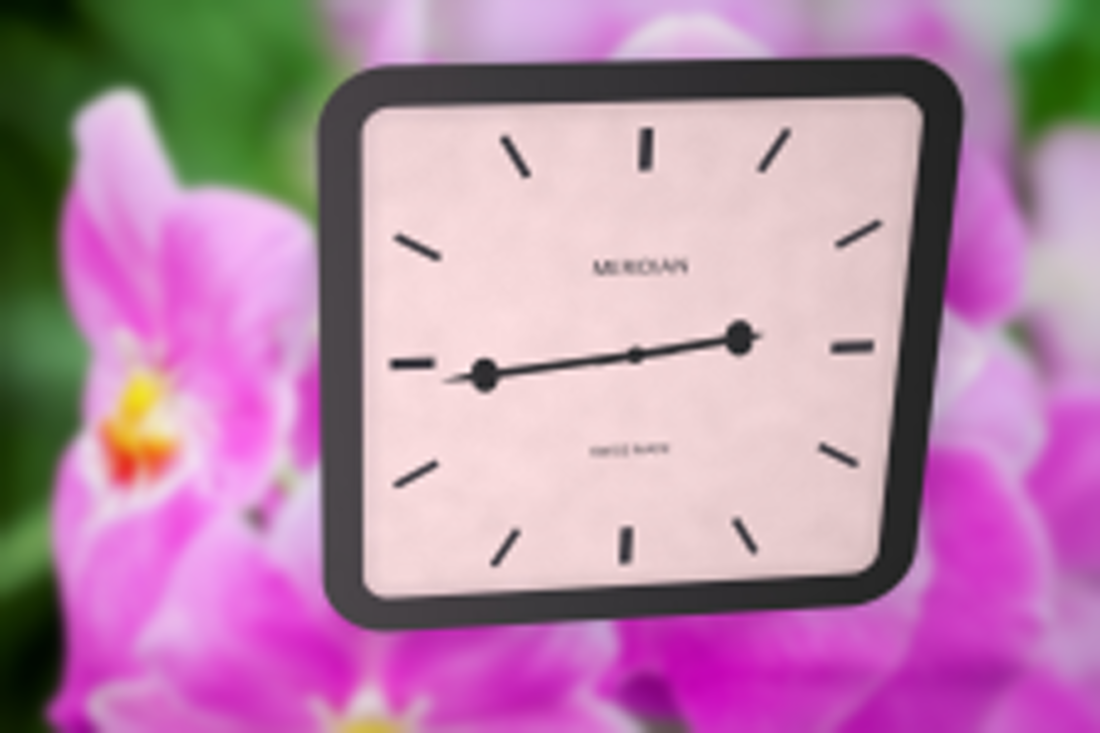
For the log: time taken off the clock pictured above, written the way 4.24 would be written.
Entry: 2.44
